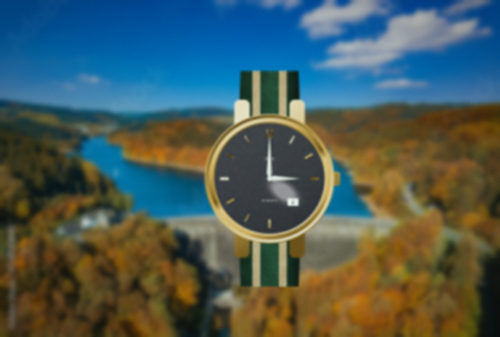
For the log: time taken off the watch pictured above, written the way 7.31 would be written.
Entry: 3.00
